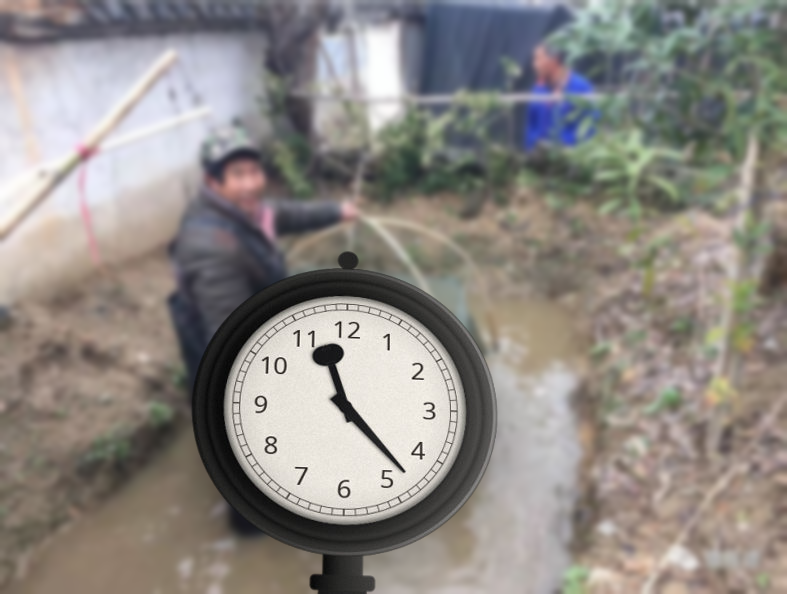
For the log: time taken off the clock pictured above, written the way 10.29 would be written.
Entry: 11.23
